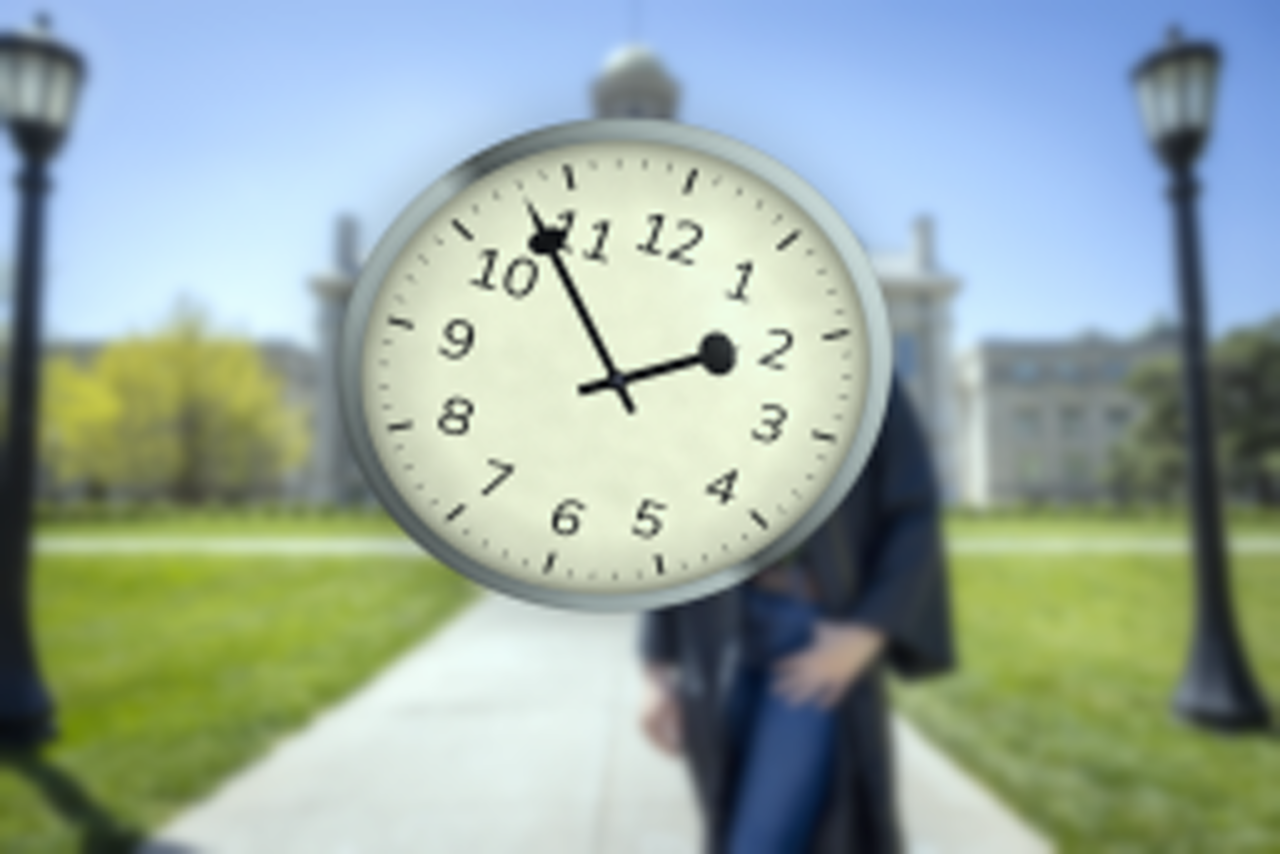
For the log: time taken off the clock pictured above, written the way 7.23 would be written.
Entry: 1.53
